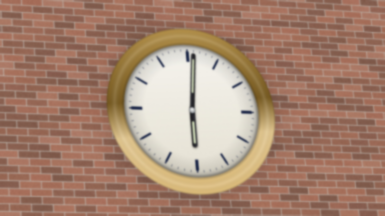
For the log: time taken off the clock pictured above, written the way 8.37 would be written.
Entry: 6.01
